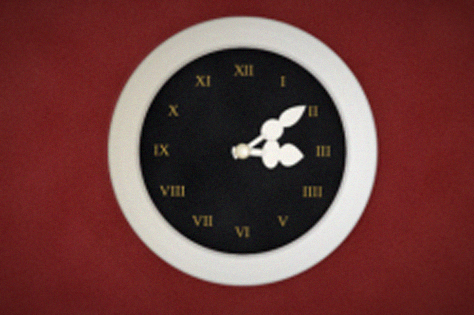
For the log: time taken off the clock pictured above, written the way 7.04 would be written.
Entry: 3.09
